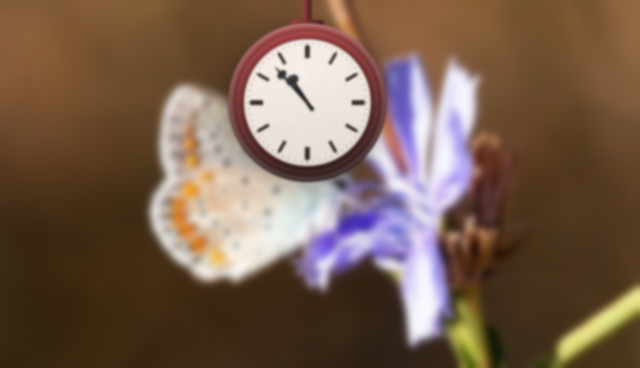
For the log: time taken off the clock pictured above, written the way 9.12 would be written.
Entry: 10.53
